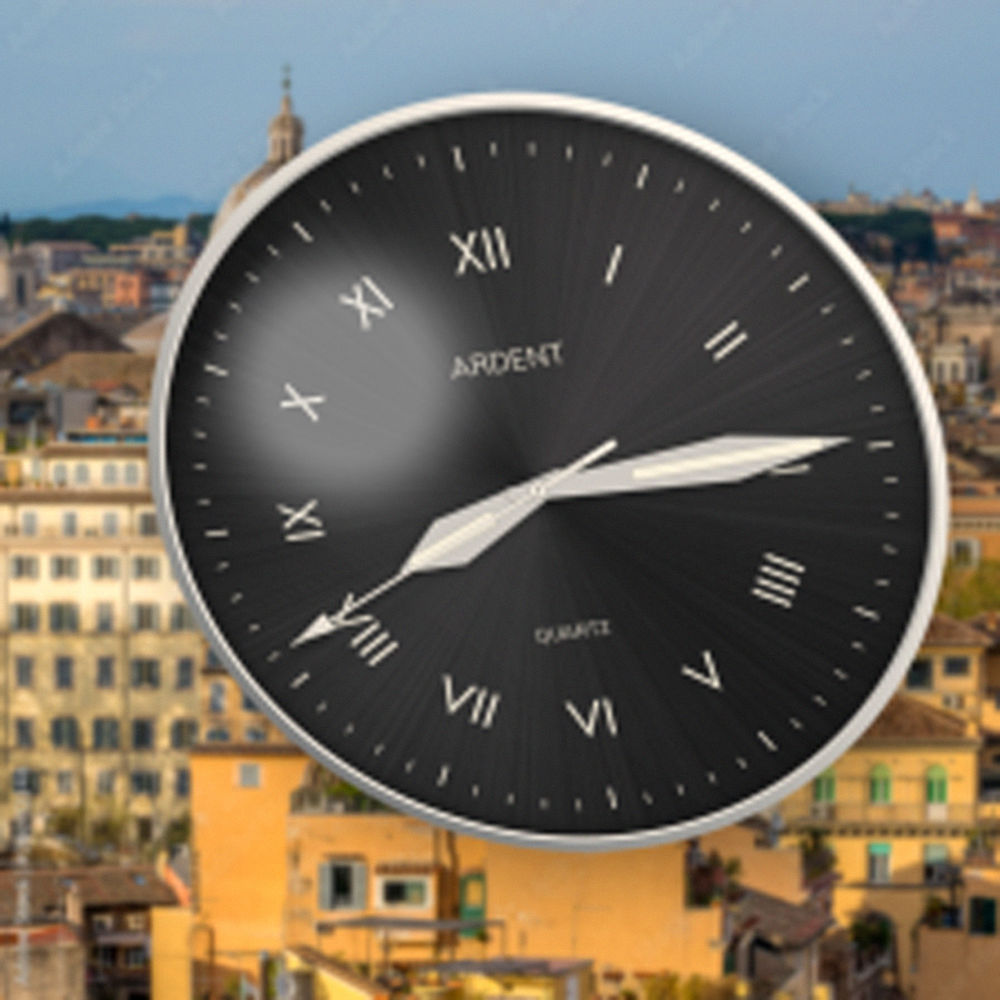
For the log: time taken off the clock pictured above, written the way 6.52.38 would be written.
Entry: 8.14.41
